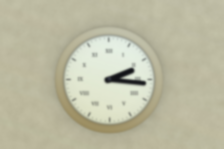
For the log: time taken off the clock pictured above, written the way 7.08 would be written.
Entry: 2.16
